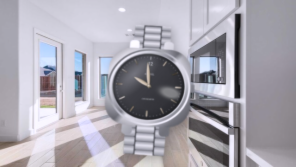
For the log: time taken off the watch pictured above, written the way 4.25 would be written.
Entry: 9.59
